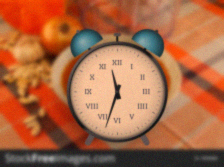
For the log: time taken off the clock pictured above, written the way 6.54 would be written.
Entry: 11.33
